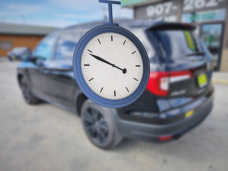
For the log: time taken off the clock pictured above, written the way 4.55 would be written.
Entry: 3.49
